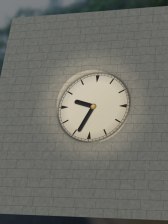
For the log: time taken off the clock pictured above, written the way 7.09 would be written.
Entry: 9.34
